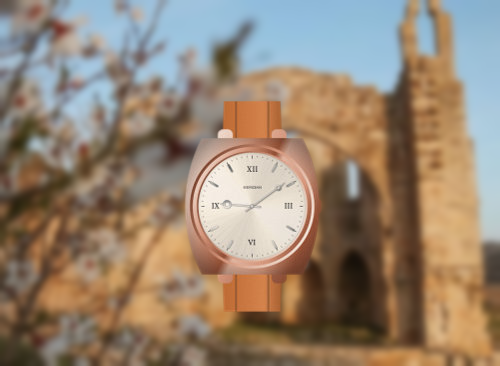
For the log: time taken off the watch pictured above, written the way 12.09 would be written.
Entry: 9.09
